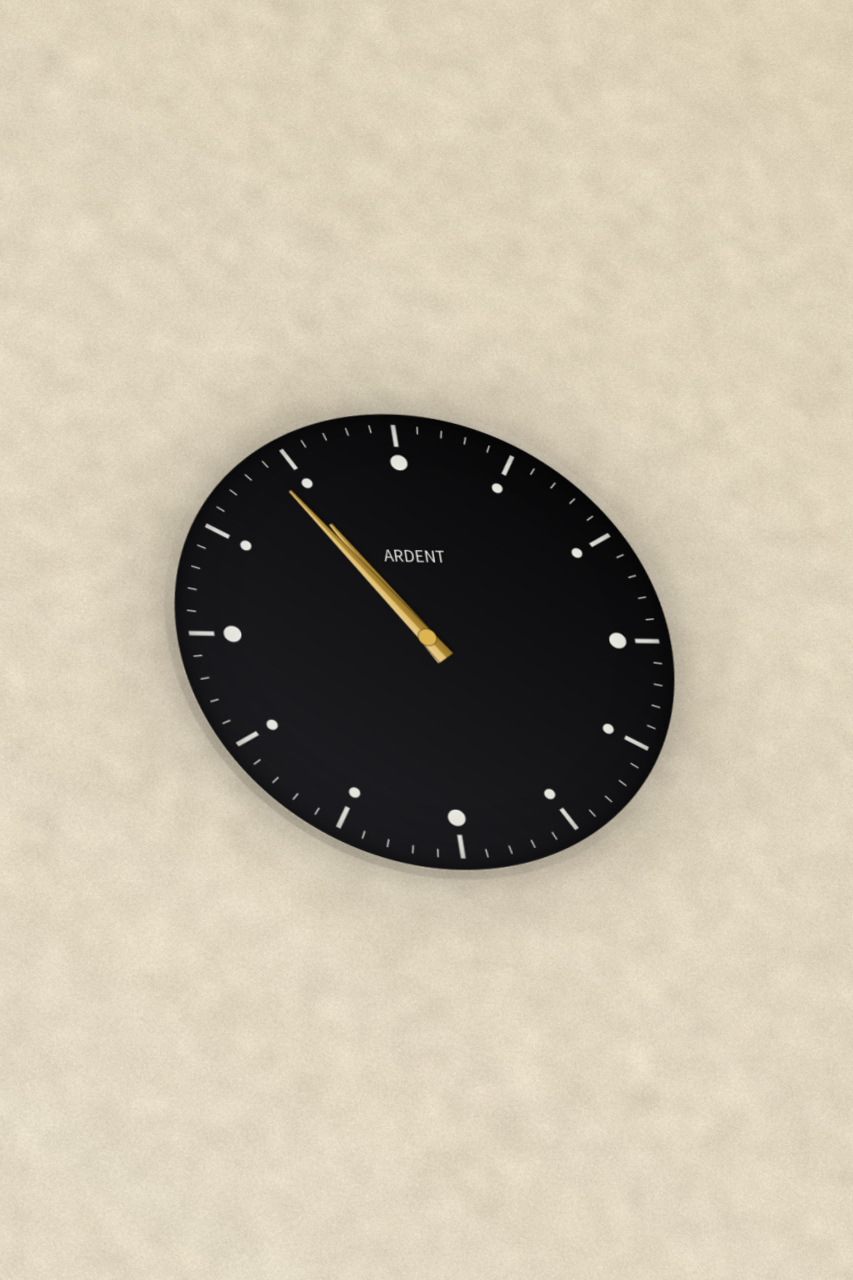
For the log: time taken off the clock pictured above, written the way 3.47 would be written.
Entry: 10.54
